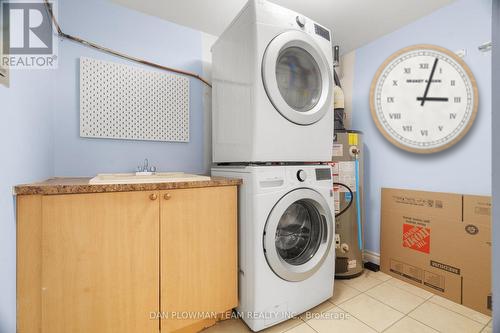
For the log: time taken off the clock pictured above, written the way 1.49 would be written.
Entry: 3.03
